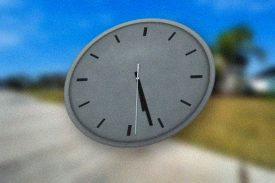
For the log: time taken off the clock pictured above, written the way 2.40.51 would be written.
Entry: 5.26.29
